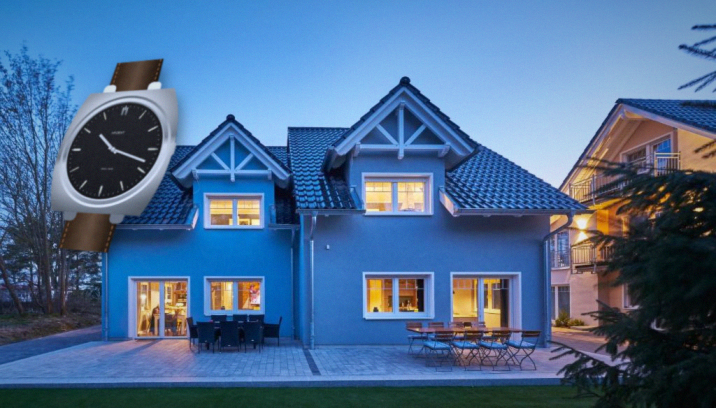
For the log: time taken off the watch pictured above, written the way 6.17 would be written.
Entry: 10.18
